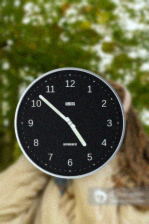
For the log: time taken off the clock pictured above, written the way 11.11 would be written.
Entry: 4.52
